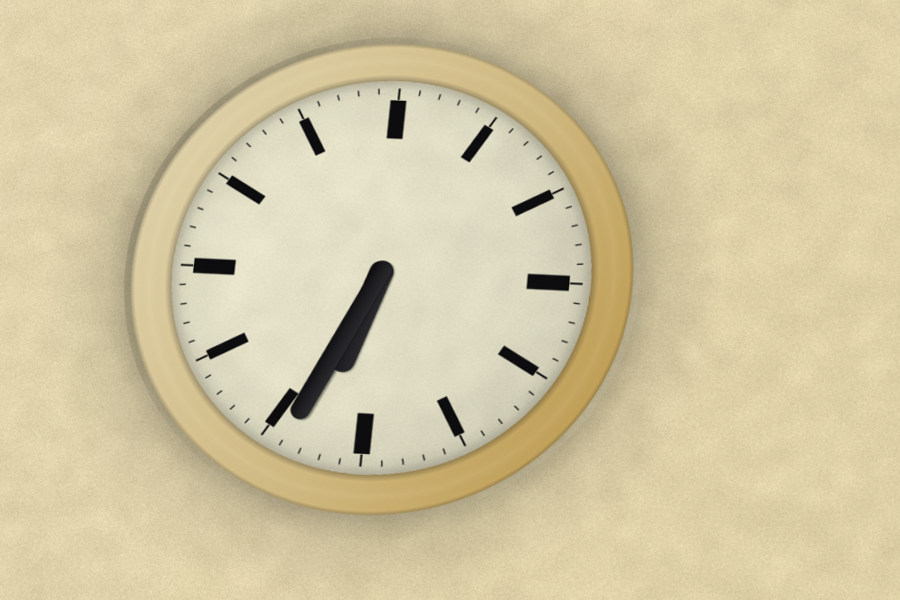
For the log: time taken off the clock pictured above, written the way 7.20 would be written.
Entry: 6.34
